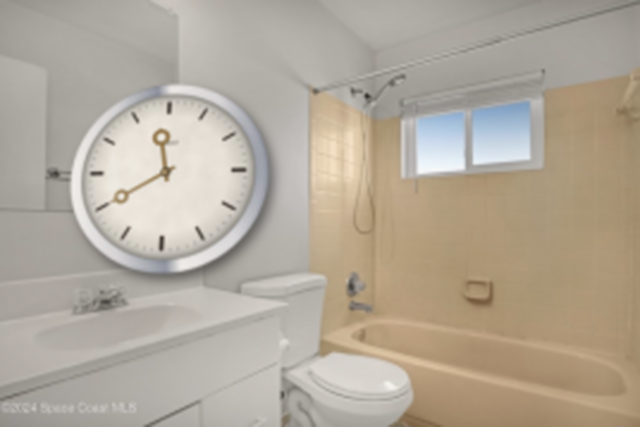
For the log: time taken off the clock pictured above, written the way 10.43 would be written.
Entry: 11.40
